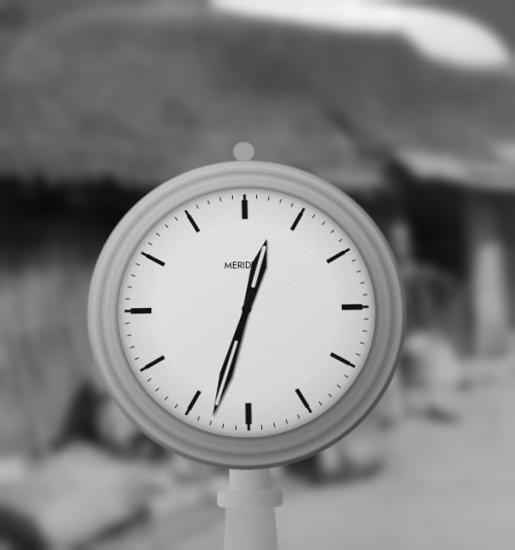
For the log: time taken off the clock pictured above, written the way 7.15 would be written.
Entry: 12.33
